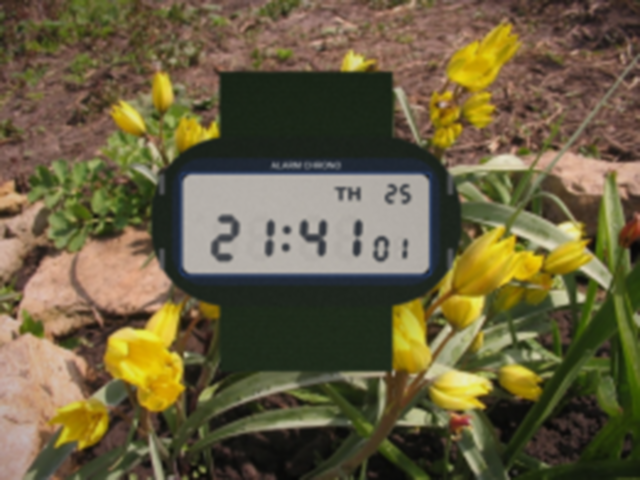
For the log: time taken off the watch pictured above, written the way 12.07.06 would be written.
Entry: 21.41.01
